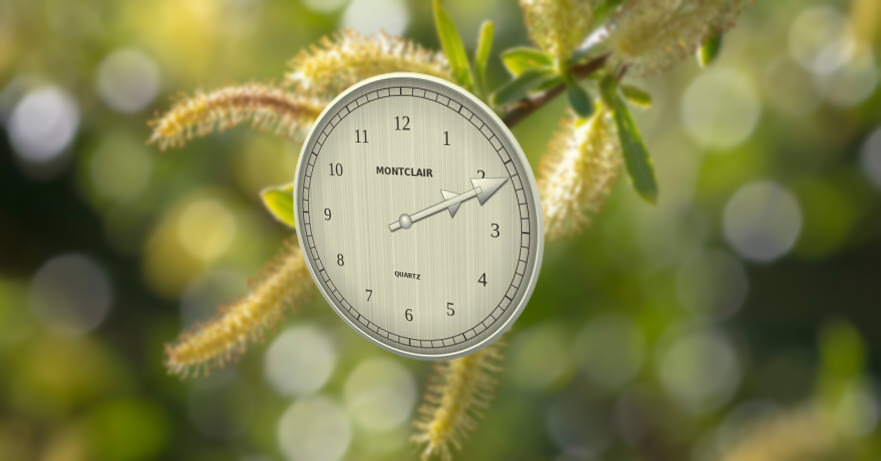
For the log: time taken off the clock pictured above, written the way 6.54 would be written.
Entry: 2.11
